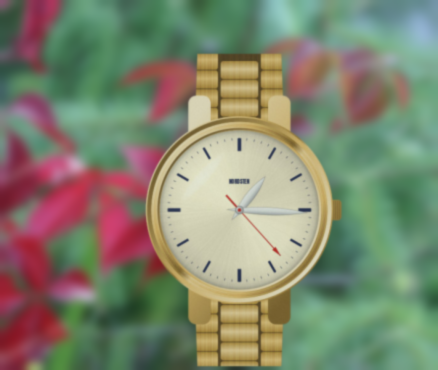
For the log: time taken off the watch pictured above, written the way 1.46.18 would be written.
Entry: 1.15.23
